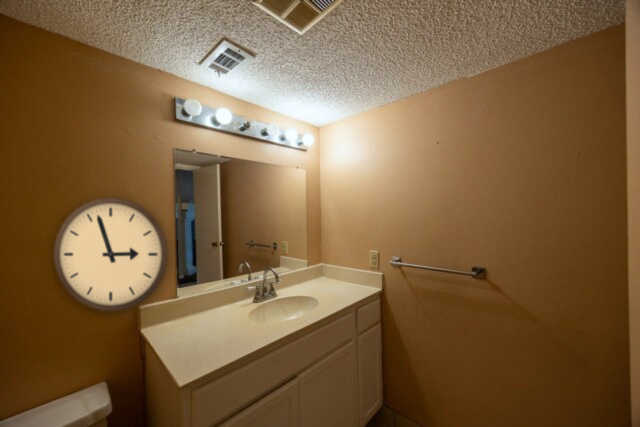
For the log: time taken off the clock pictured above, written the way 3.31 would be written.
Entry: 2.57
